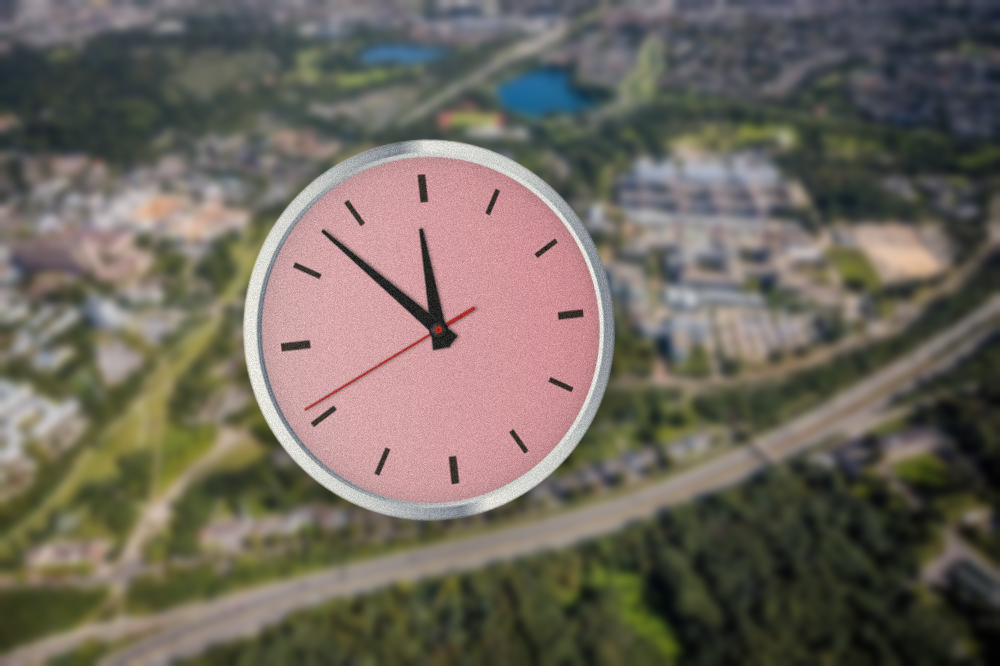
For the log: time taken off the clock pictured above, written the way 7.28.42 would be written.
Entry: 11.52.41
